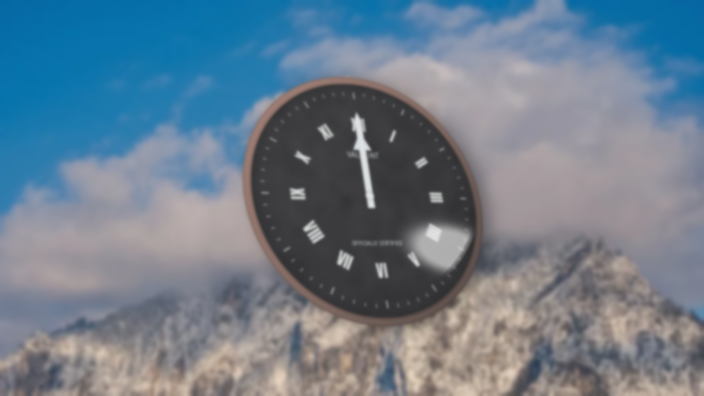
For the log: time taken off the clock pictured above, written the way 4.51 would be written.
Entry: 12.00
